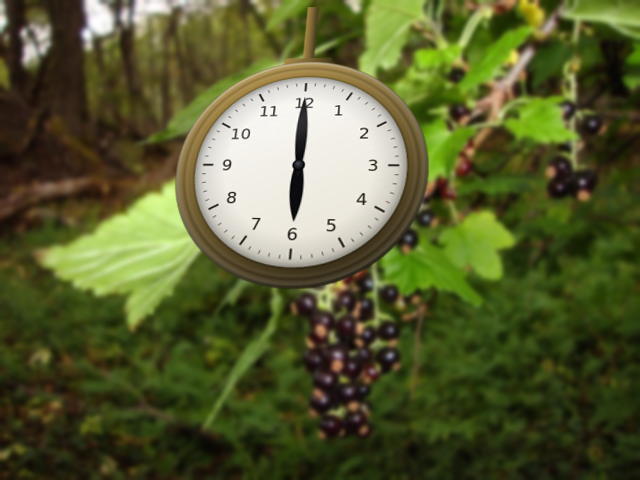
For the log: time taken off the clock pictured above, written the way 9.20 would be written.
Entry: 6.00
